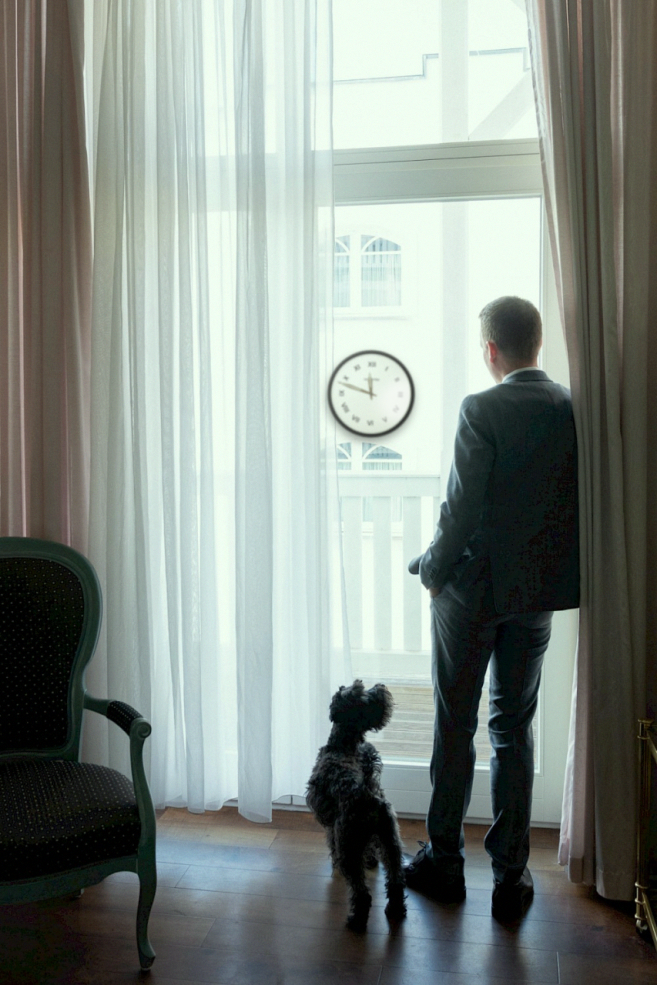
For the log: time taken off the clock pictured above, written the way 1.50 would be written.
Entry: 11.48
